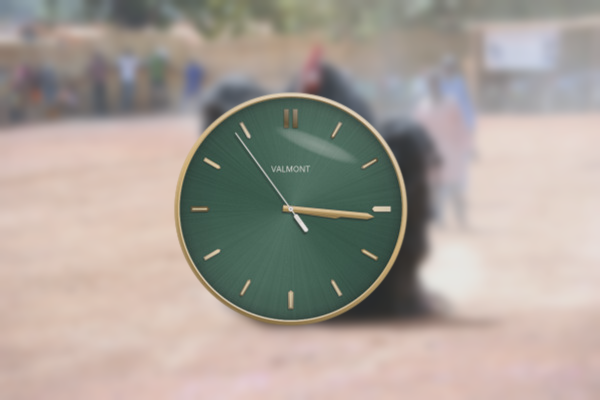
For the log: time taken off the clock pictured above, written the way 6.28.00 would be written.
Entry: 3.15.54
